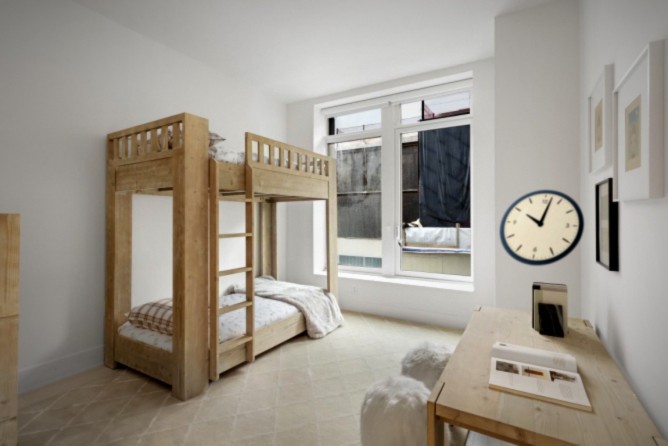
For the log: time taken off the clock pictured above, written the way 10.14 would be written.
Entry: 10.02
